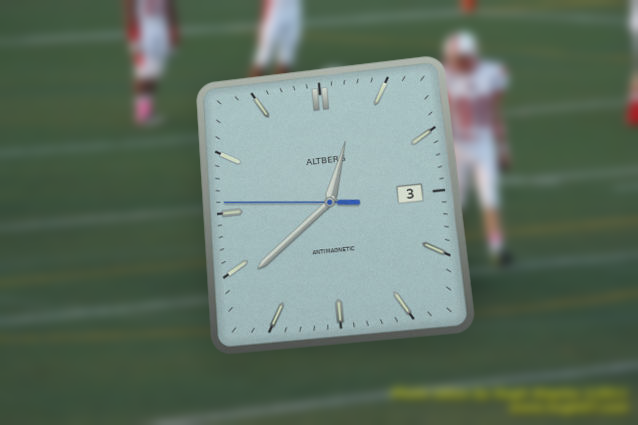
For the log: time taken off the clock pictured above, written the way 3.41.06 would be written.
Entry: 12.38.46
